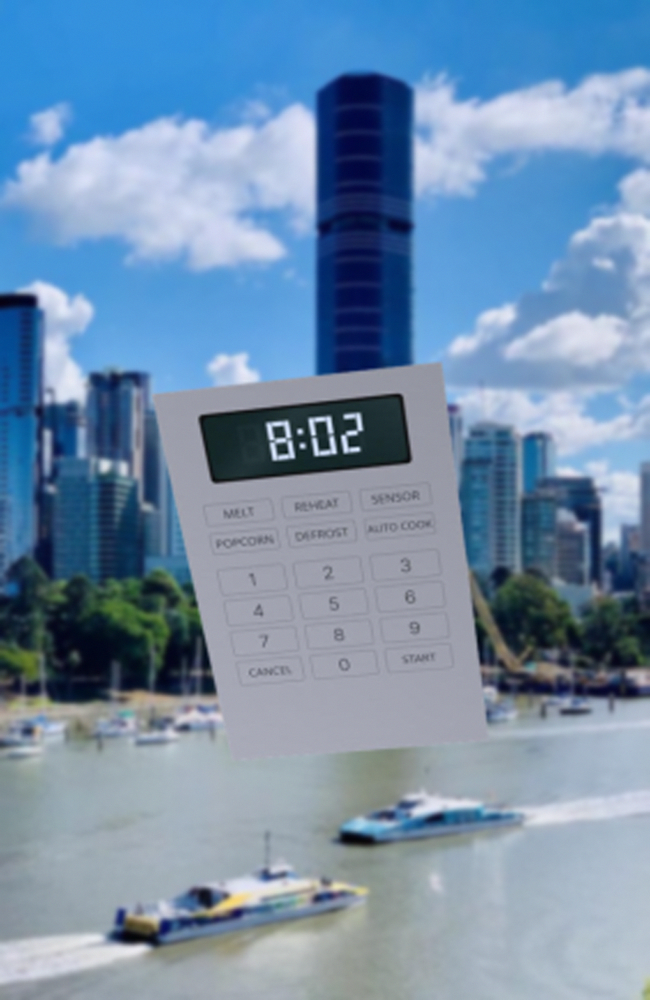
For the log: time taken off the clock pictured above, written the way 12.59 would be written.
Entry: 8.02
